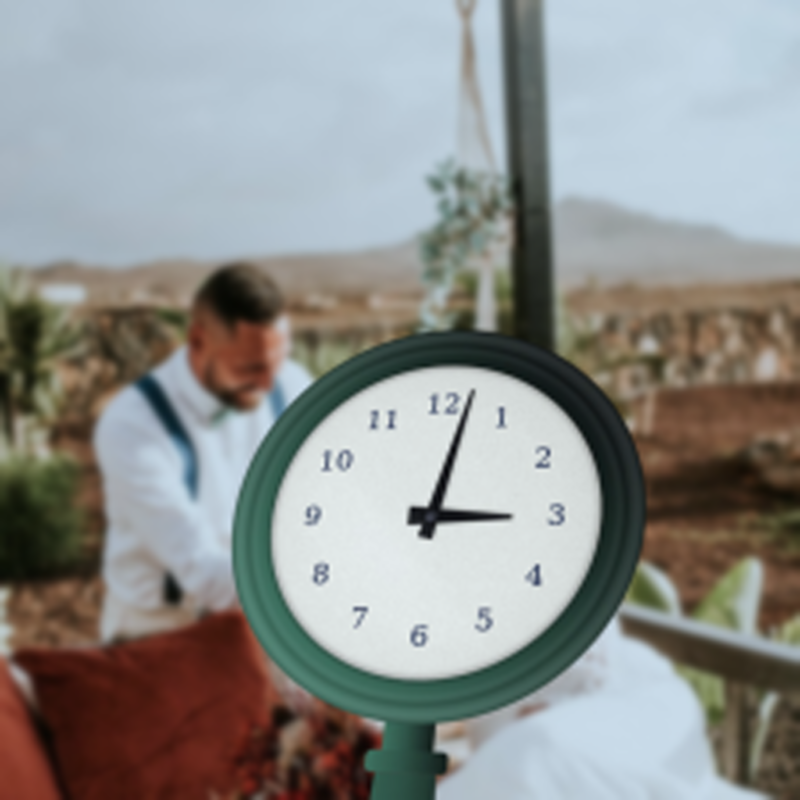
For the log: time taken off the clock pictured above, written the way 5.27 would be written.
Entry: 3.02
